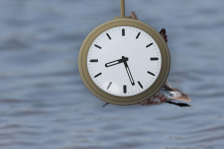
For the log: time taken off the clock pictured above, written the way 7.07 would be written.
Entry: 8.27
